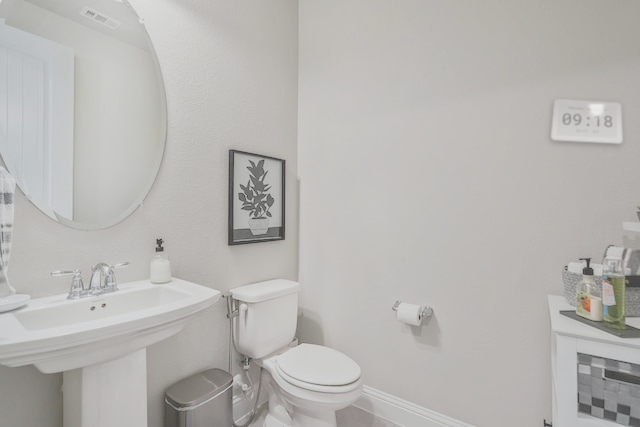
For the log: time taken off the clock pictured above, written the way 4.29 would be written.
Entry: 9.18
